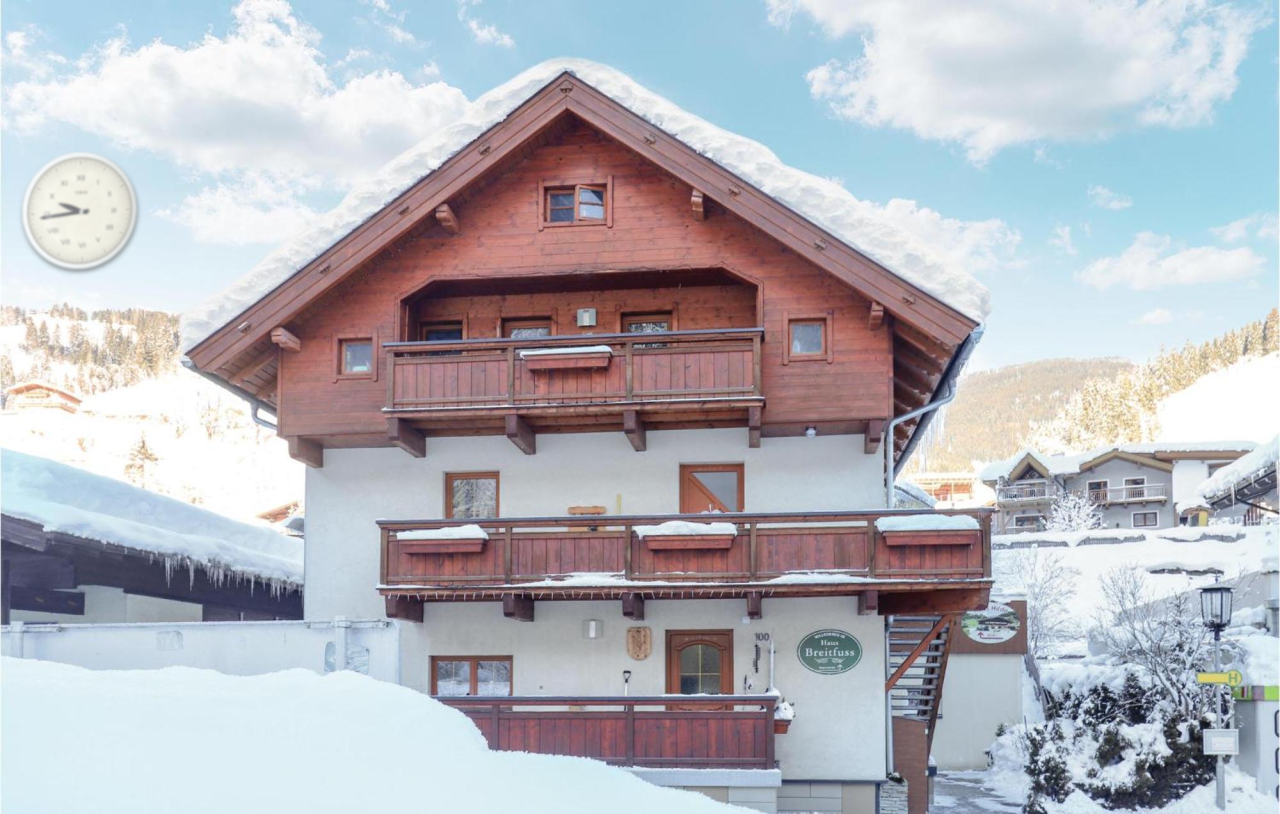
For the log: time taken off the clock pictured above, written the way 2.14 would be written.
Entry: 9.44
